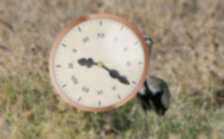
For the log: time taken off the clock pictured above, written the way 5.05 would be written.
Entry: 9.21
